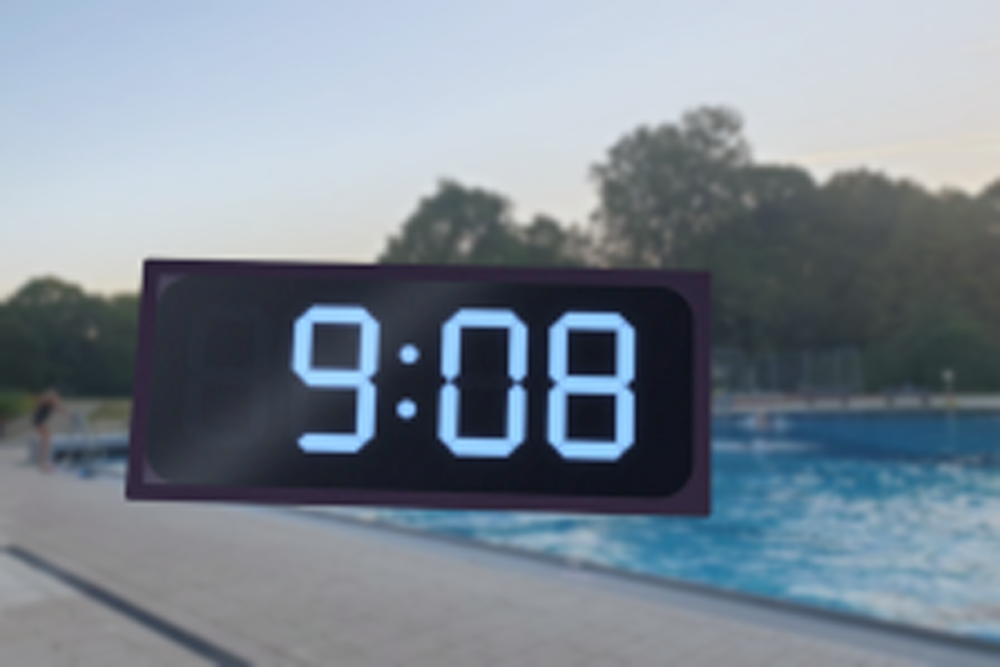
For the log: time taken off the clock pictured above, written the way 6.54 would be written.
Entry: 9.08
